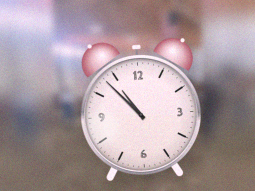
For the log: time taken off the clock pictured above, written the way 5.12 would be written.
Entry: 10.53
